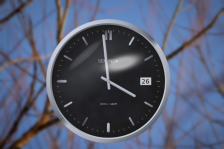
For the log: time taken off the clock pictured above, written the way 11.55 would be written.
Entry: 3.59
